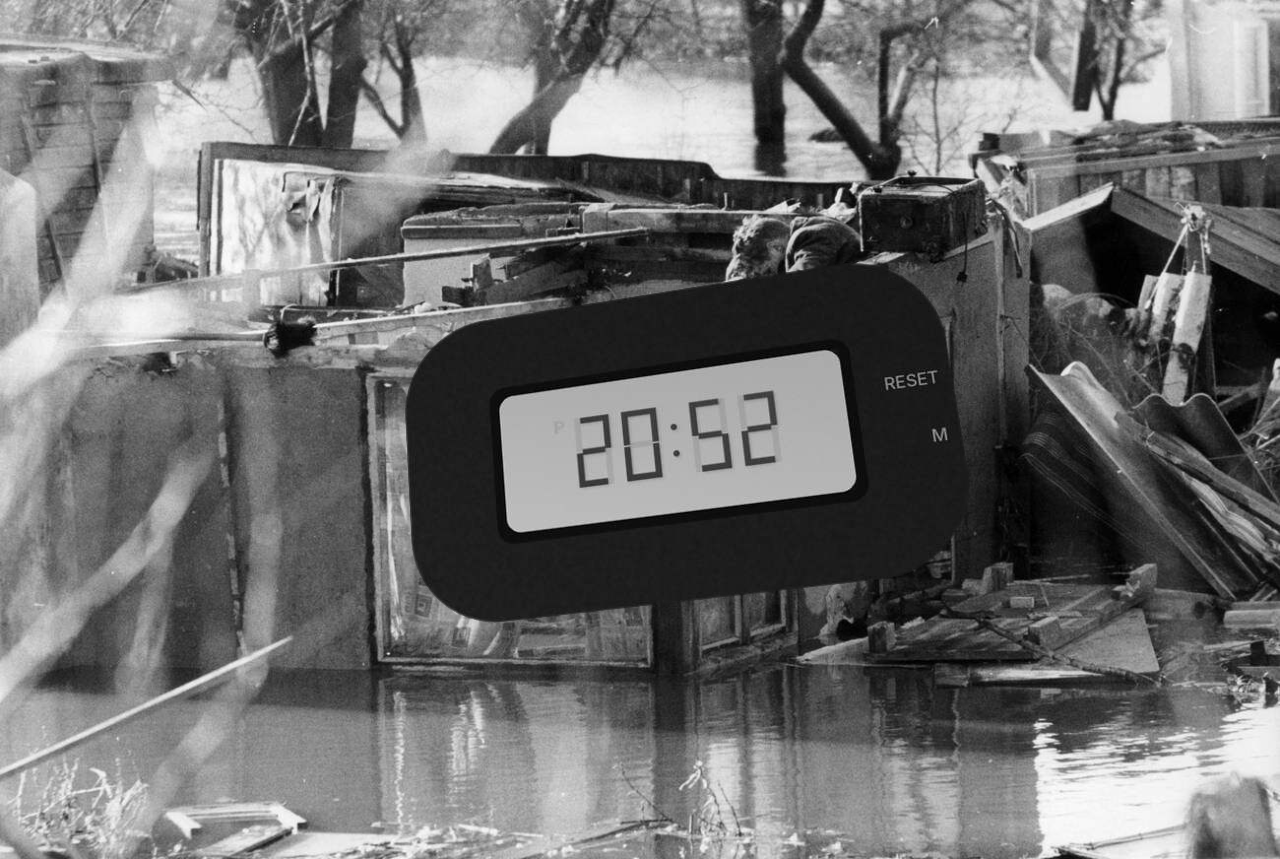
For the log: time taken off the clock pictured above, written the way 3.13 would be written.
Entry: 20.52
